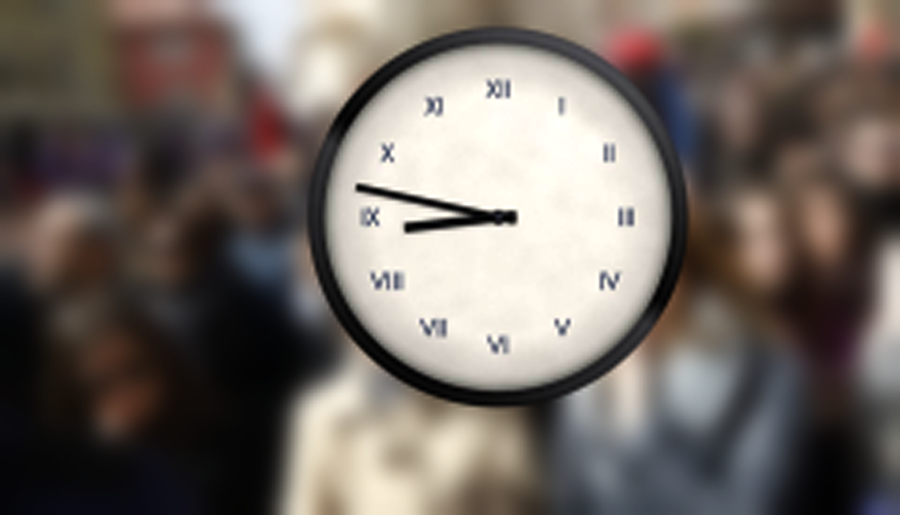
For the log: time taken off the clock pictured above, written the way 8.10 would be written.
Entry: 8.47
